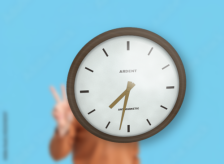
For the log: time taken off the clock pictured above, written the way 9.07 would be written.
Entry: 7.32
